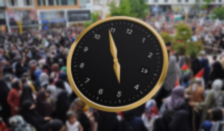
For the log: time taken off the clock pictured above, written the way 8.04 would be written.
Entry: 4.54
